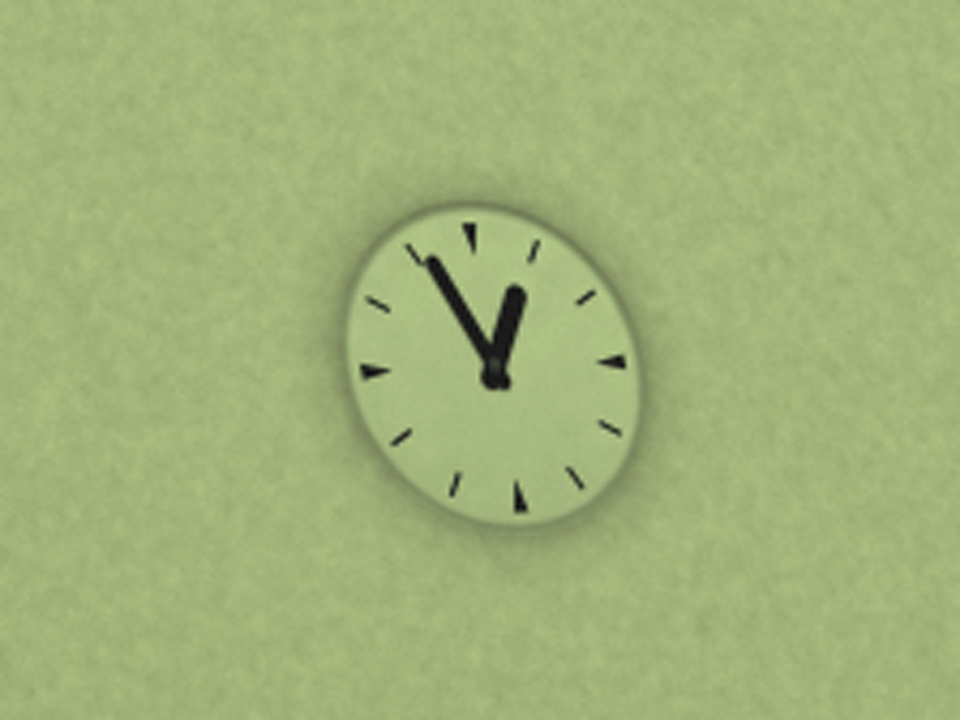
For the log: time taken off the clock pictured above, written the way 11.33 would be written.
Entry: 12.56
